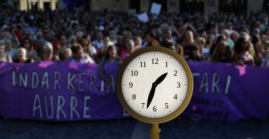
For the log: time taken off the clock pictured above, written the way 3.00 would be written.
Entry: 1.33
